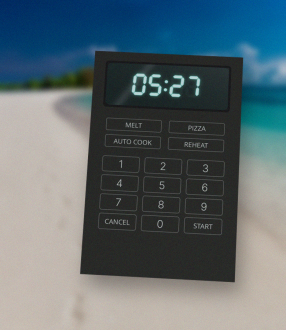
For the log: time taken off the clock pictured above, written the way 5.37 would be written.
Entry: 5.27
